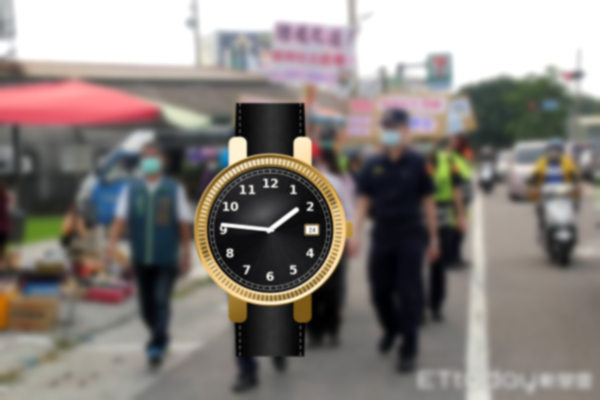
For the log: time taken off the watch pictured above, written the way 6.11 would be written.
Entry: 1.46
